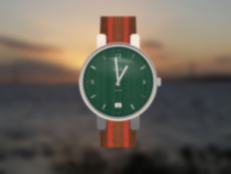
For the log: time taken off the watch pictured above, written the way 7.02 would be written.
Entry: 12.59
